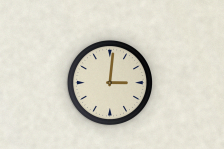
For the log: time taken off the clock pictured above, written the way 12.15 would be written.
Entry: 3.01
